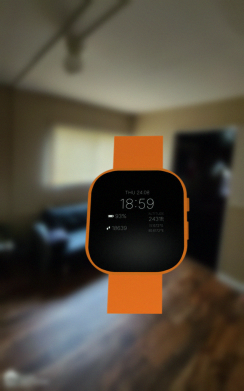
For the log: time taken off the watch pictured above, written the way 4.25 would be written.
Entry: 18.59
